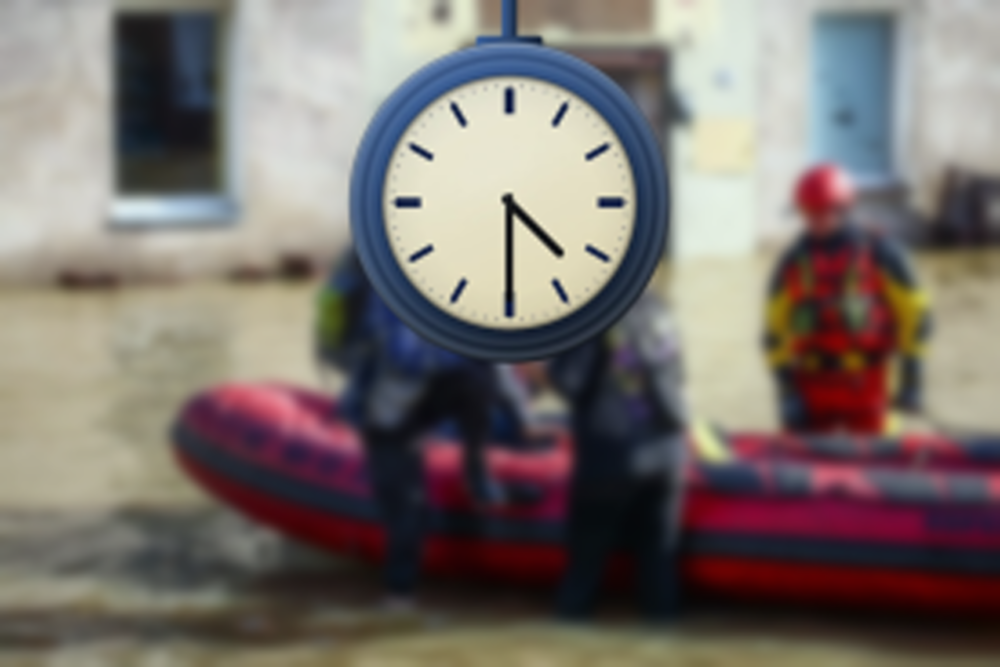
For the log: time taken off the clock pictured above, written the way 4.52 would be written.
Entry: 4.30
